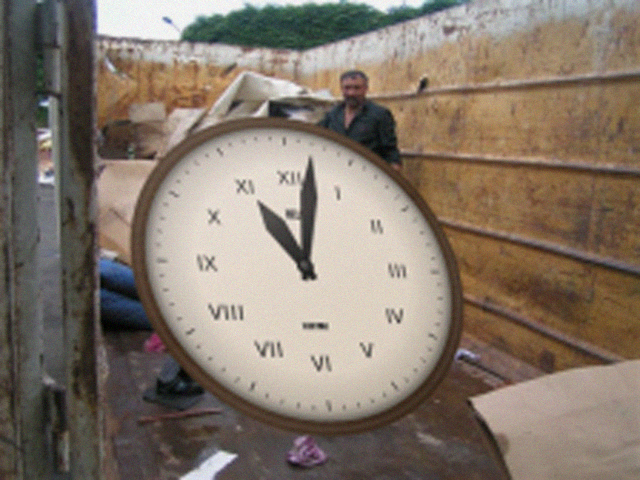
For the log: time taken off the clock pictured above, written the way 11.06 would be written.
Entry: 11.02
